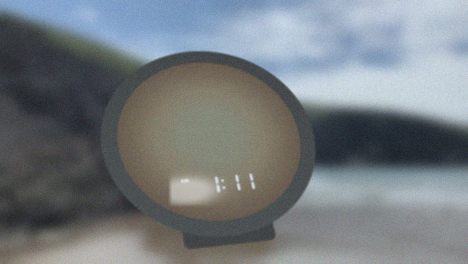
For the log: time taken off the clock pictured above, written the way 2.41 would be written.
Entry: 1.11
